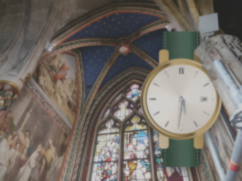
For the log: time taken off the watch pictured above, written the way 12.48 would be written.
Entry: 5.31
